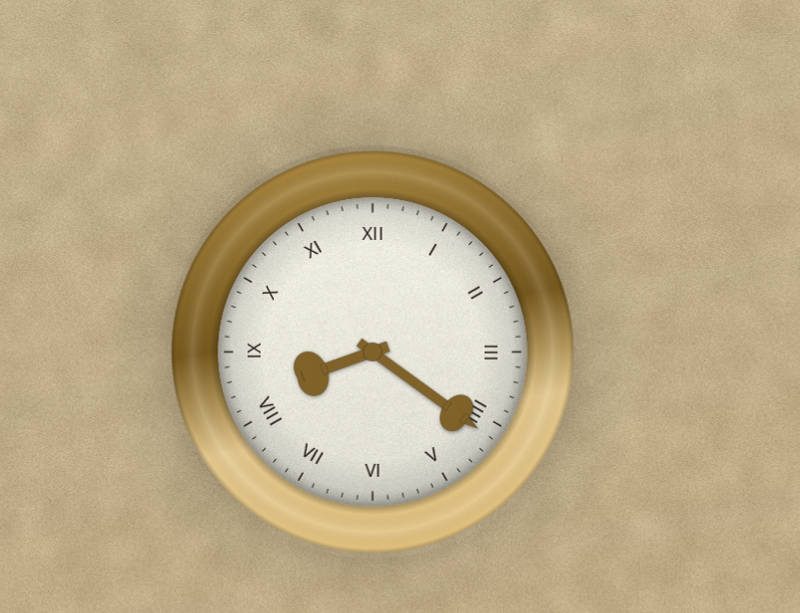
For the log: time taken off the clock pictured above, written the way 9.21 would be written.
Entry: 8.21
